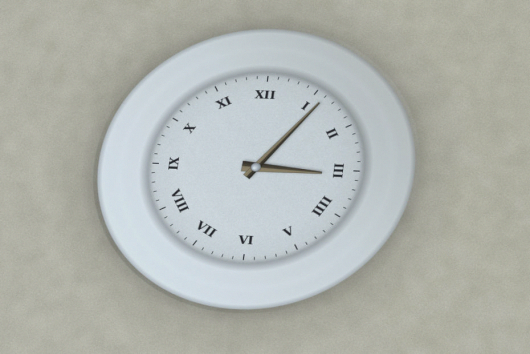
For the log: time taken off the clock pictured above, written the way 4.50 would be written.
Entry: 3.06
